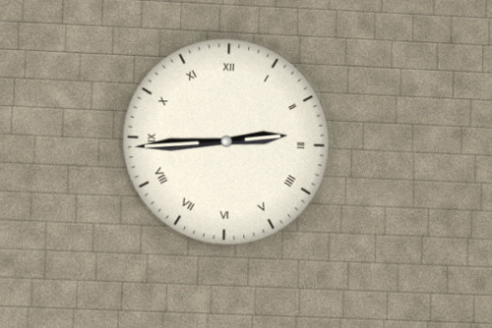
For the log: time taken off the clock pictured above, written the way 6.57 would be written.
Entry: 2.44
